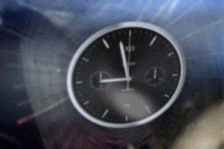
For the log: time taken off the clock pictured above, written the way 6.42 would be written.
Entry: 8.58
